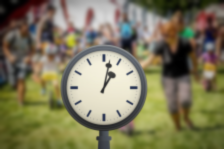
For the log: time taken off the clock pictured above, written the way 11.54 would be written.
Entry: 1.02
